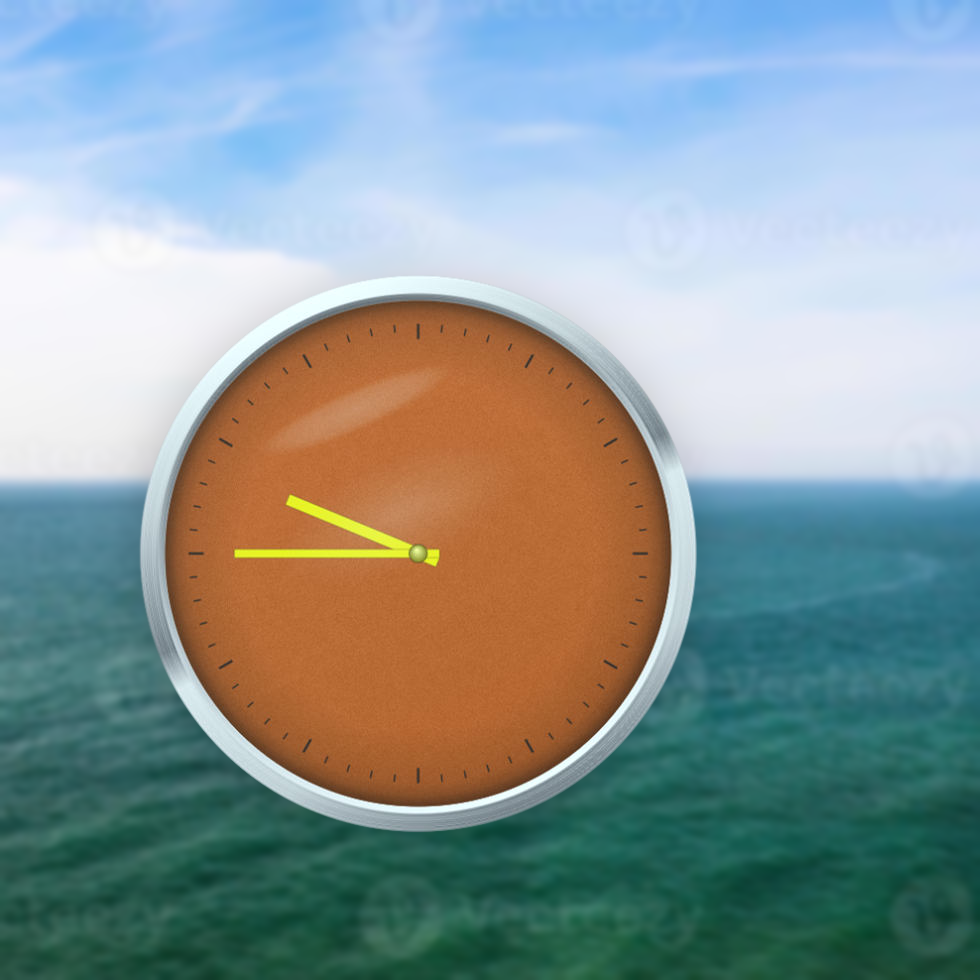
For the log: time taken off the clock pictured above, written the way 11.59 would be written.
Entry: 9.45
